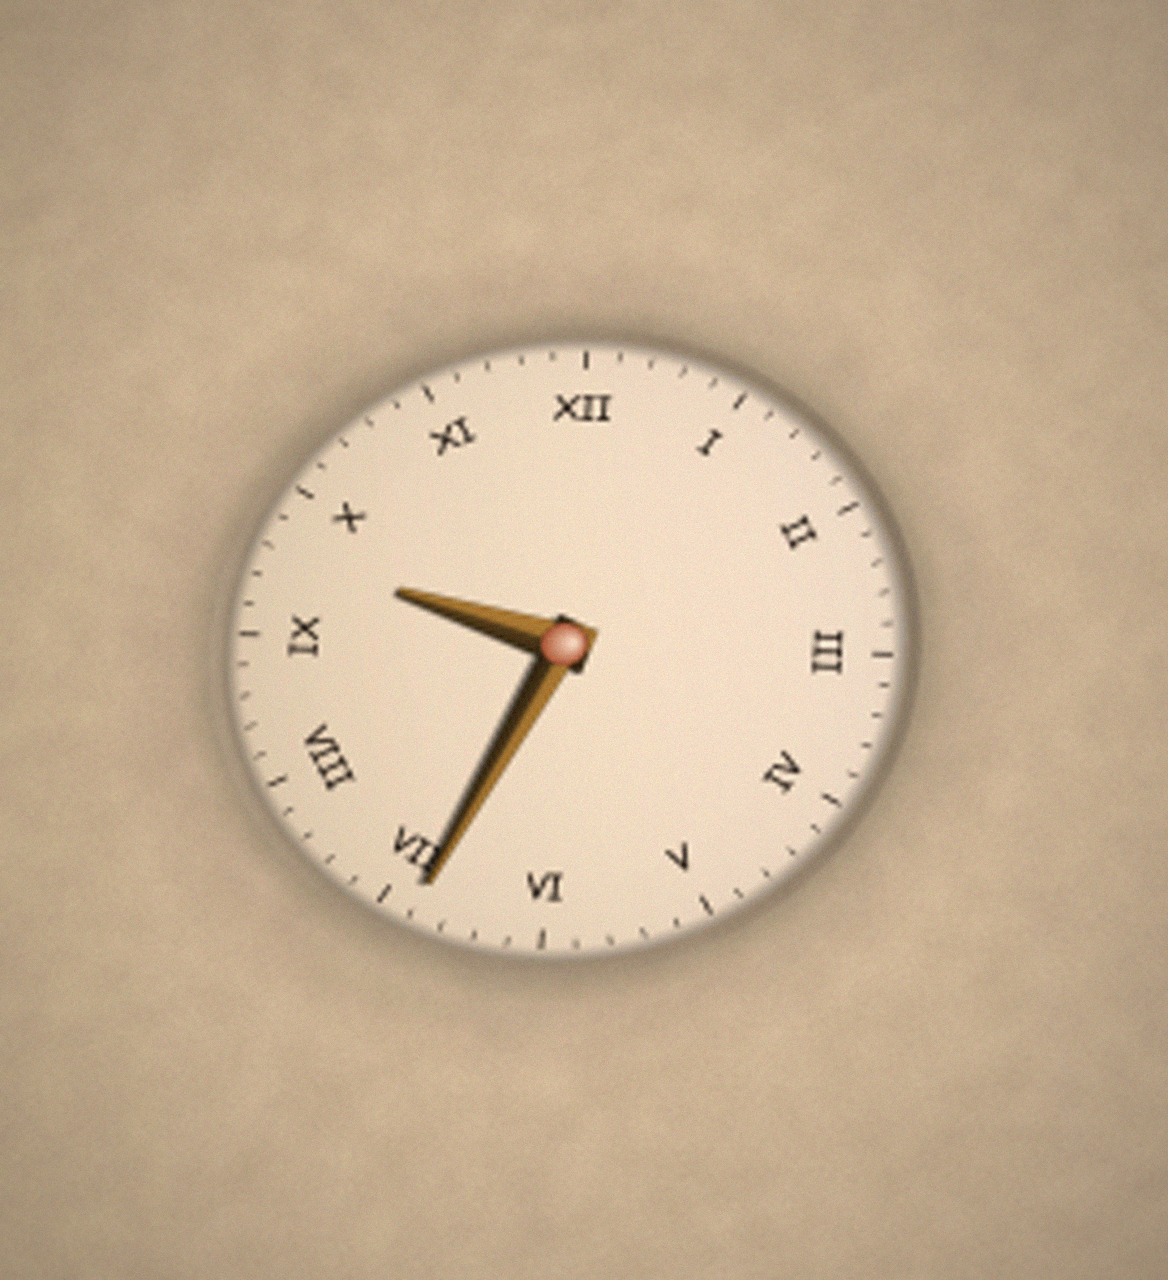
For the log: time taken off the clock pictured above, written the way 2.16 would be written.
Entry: 9.34
